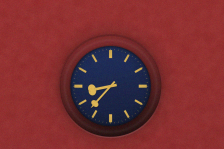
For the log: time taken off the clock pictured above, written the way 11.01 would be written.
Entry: 8.37
